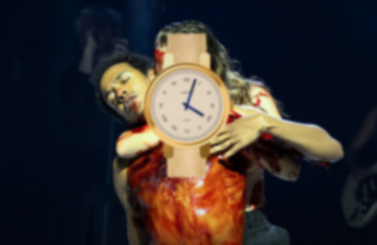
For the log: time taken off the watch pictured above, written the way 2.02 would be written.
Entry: 4.03
